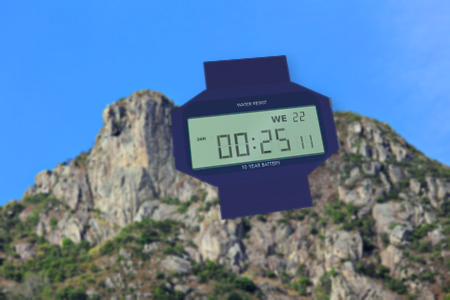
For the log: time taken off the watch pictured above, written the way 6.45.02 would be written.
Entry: 0.25.11
